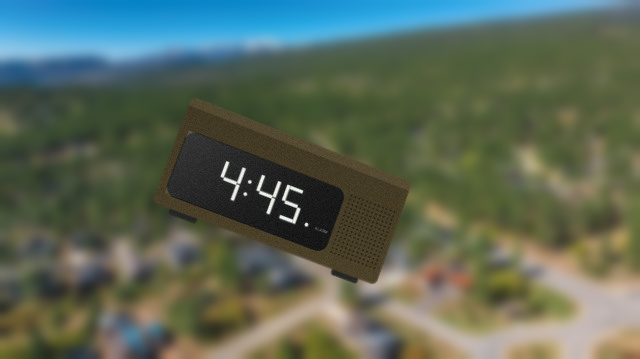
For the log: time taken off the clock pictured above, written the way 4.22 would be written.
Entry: 4.45
